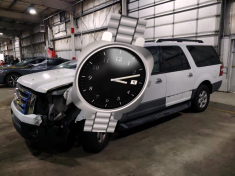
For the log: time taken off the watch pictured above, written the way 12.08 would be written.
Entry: 3.12
